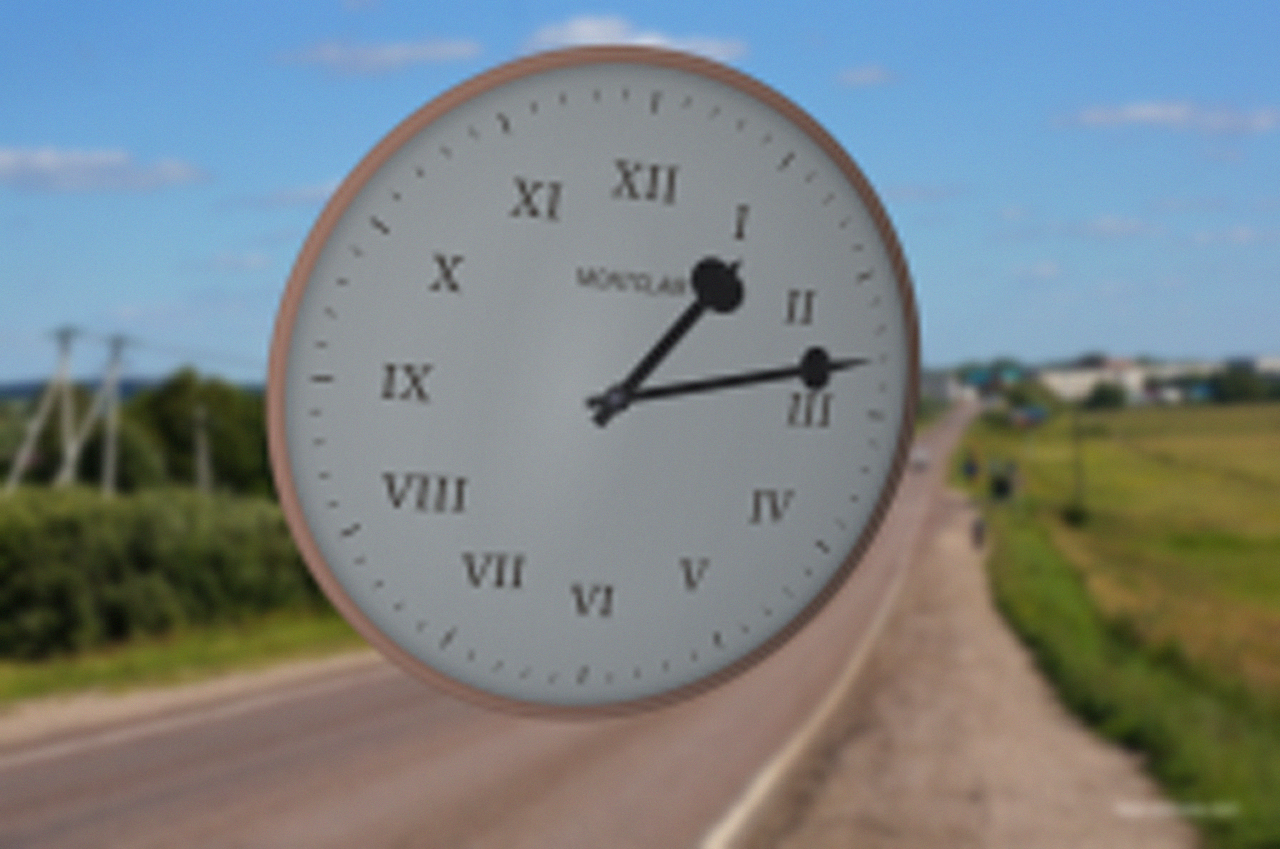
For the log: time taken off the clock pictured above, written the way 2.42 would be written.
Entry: 1.13
